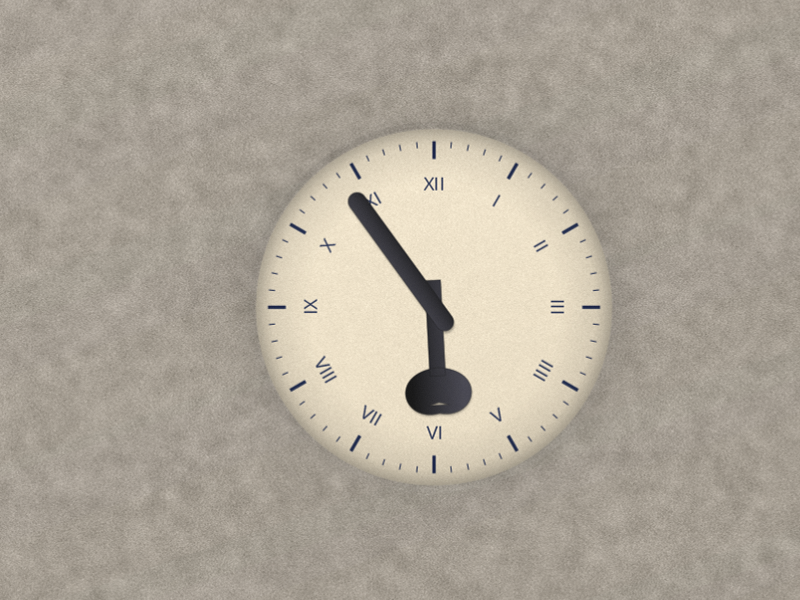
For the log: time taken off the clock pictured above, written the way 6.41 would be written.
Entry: 5.54
